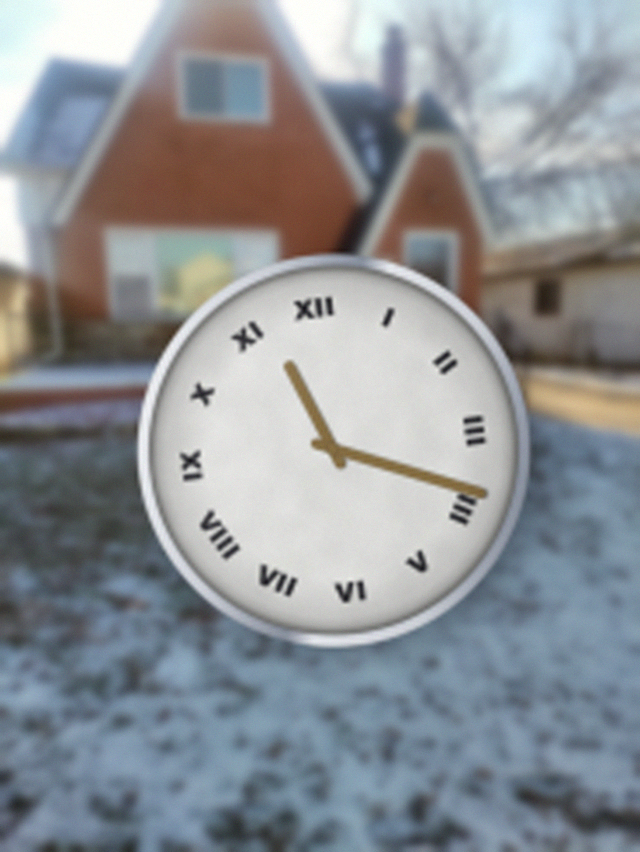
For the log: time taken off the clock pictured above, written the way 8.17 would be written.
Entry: 11.19
